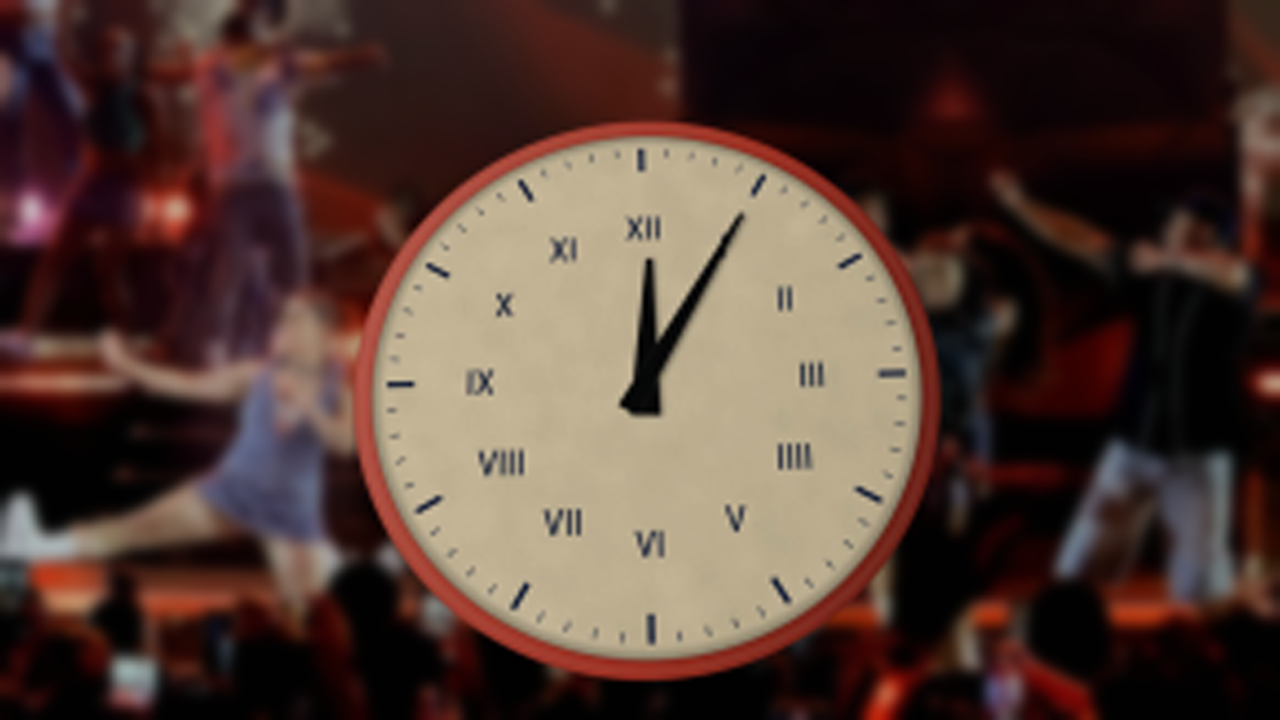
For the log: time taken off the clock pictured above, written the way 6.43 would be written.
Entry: 12.05
